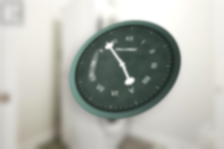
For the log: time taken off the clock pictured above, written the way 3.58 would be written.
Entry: 4.53
